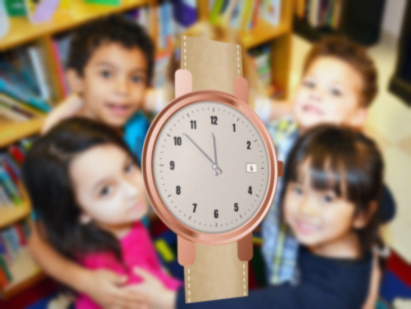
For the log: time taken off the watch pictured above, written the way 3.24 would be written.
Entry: 11.52
